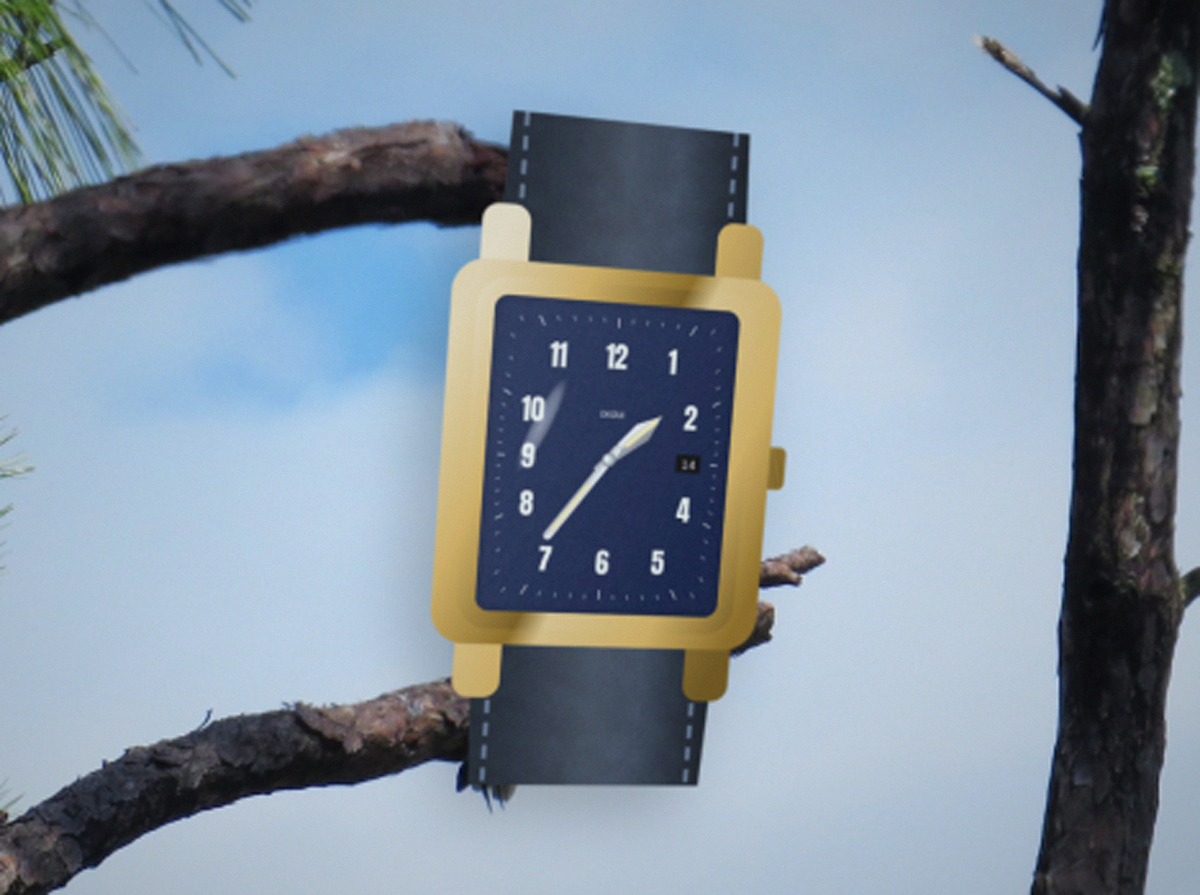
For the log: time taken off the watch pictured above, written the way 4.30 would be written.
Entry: 1.36
